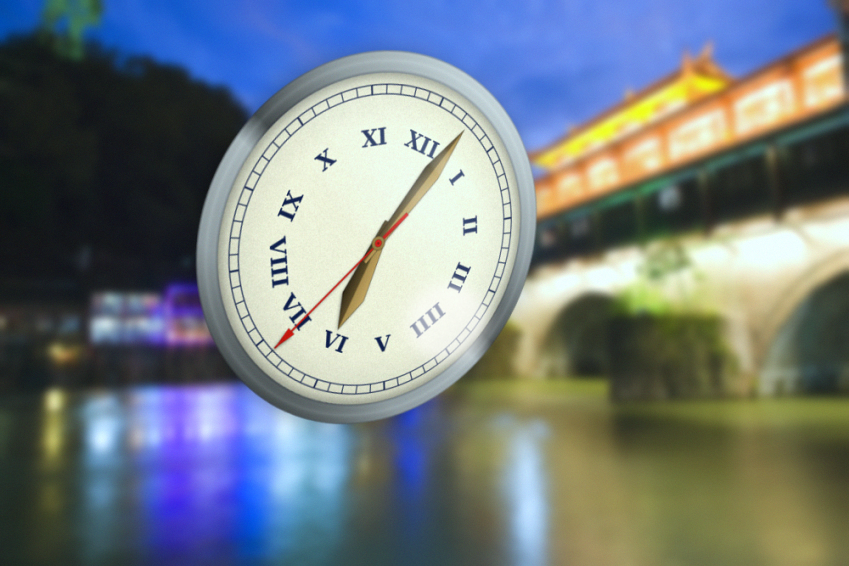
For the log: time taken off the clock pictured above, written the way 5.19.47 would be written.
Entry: 6.02.34
